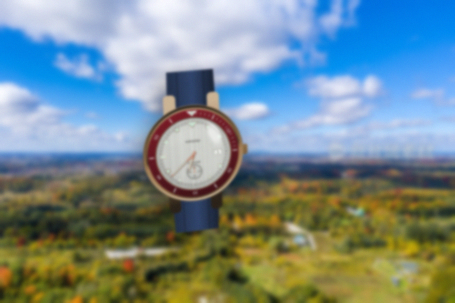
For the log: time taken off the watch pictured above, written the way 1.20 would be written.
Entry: 6.38
